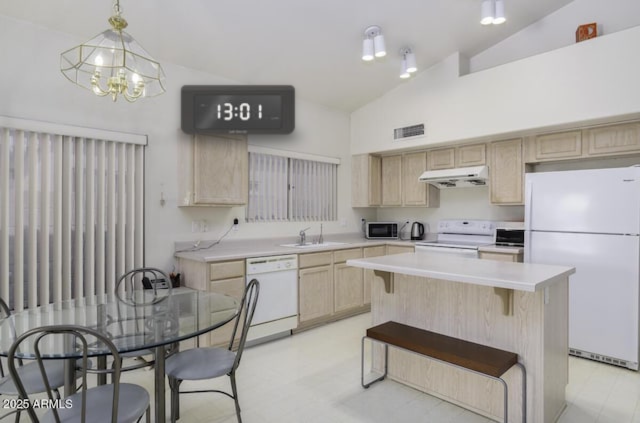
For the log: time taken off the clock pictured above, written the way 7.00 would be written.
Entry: 13.01
